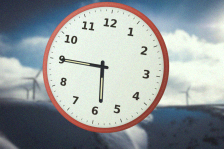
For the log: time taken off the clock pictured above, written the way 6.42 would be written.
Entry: 5.45
